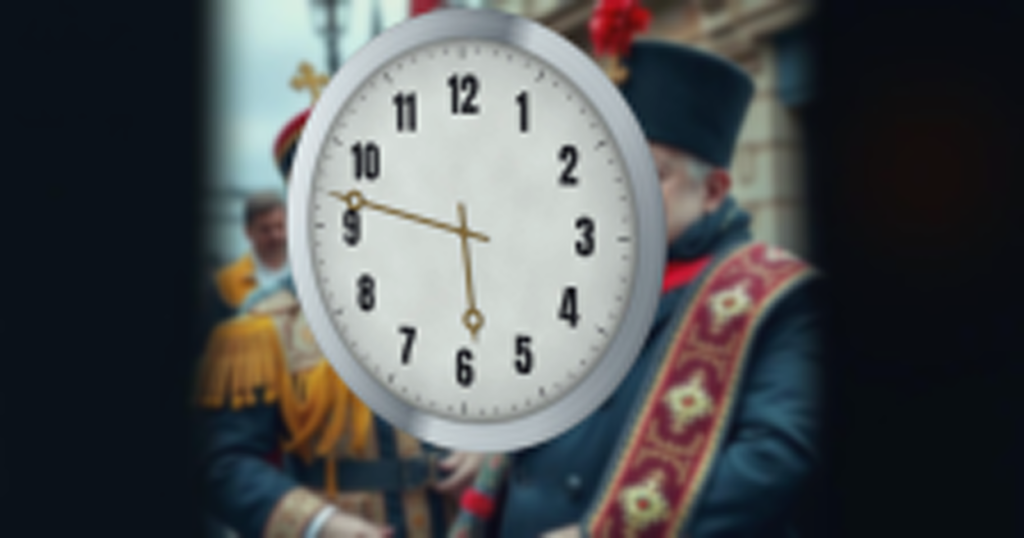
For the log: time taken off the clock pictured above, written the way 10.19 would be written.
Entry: 5.47
